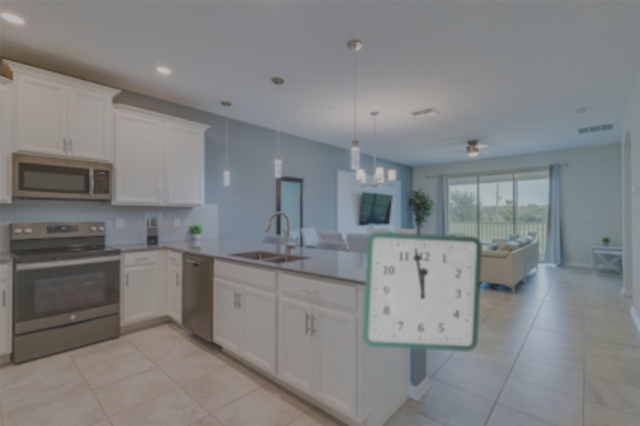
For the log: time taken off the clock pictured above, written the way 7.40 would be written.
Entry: 11.58
